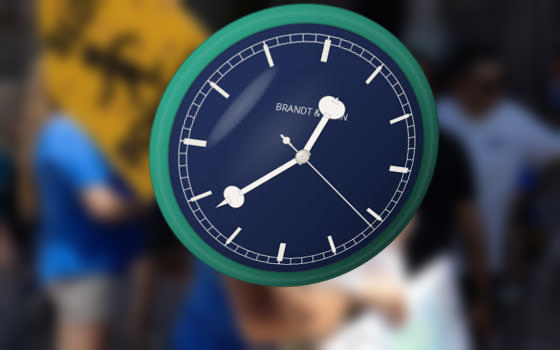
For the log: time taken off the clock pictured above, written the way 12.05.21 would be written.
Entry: 12.38.21
